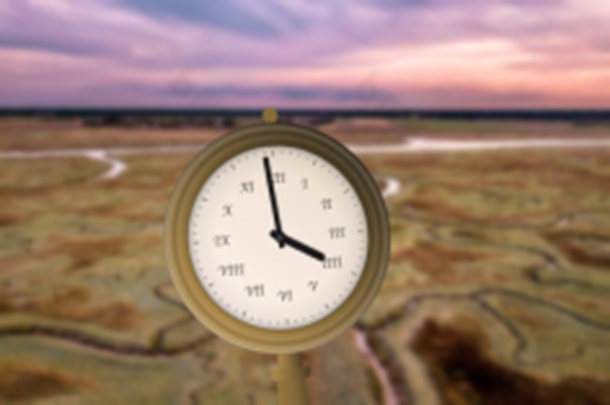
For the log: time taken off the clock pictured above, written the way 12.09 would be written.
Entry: 3.59
